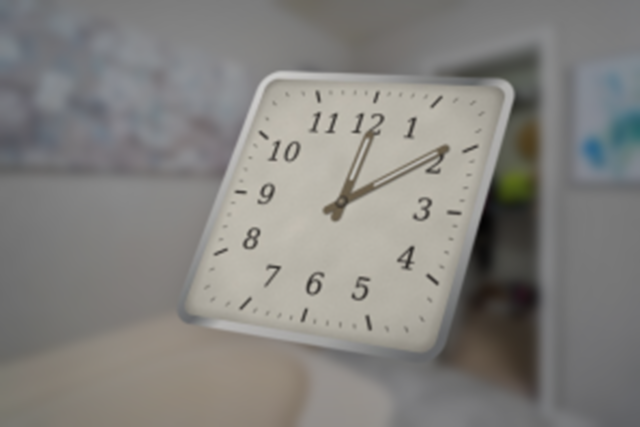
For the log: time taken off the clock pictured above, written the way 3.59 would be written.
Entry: 12.09
